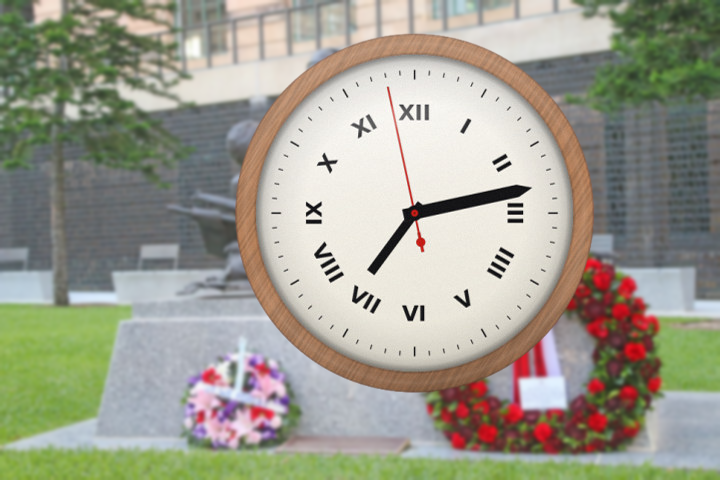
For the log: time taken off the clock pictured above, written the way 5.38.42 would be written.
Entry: 7.12.58
